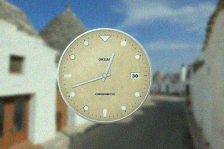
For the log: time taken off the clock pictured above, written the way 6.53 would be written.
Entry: 12.42
